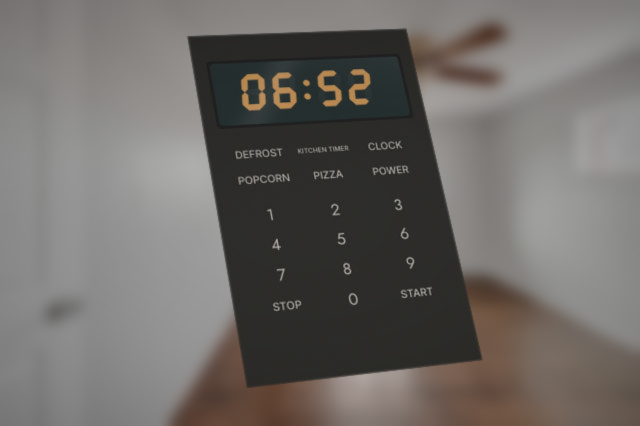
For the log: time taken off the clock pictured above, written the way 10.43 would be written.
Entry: 6.52
